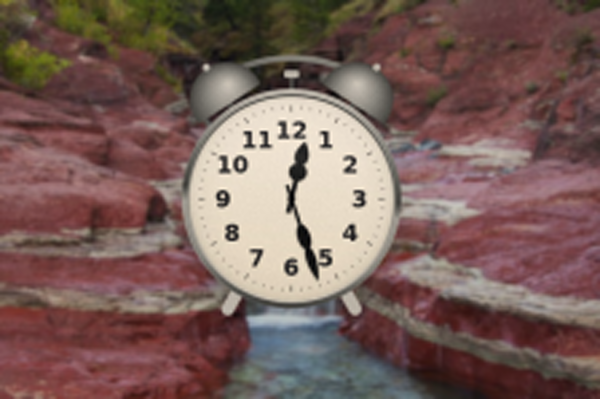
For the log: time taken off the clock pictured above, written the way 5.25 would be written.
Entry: 12.27
